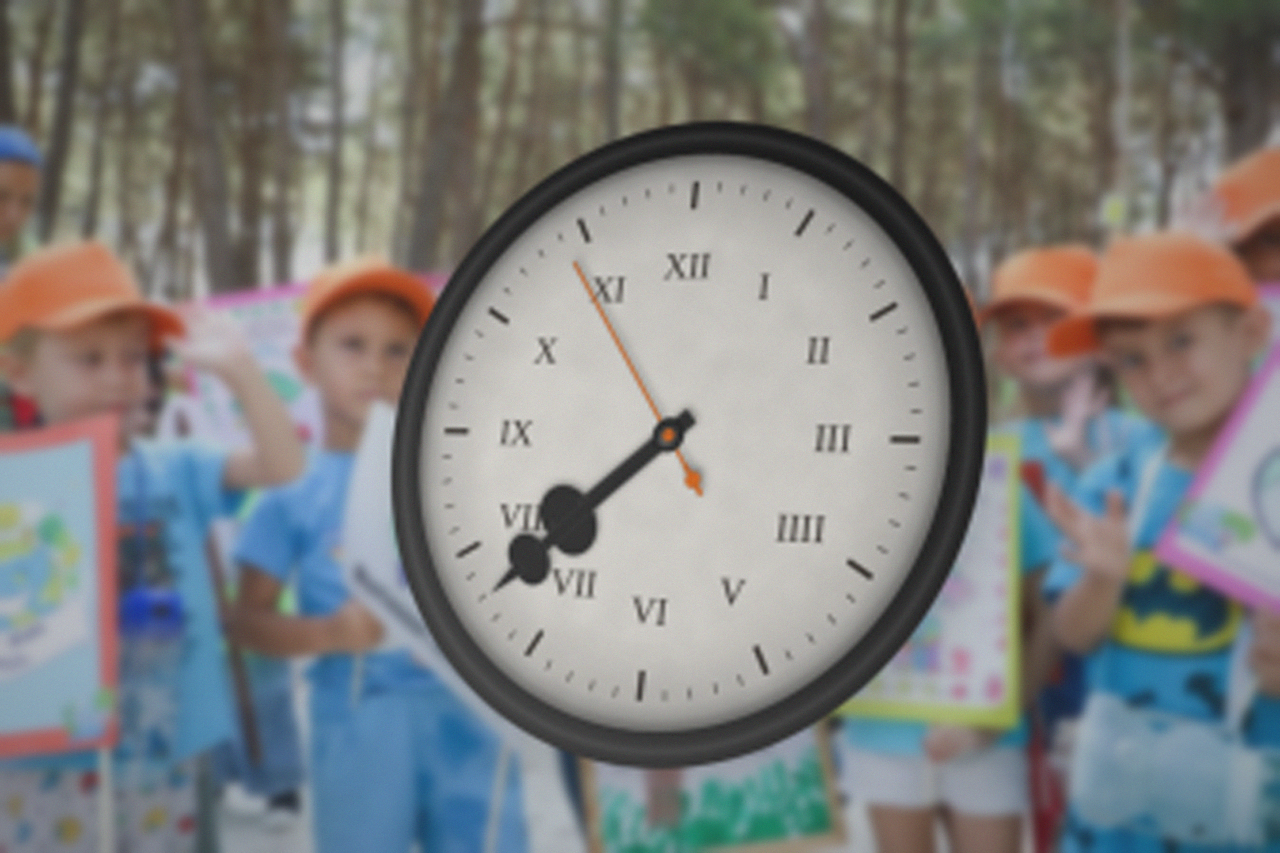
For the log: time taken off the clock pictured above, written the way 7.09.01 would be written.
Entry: 7.37.54
